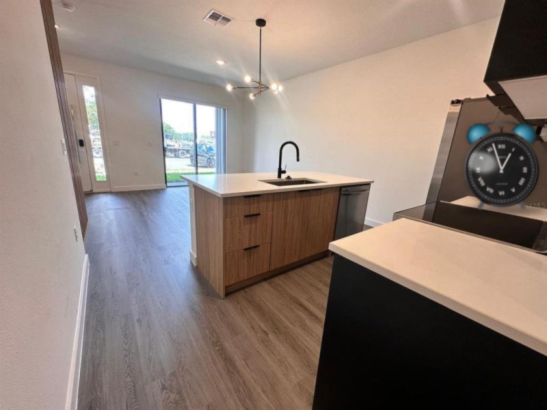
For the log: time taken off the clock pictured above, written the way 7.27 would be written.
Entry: 12.57
